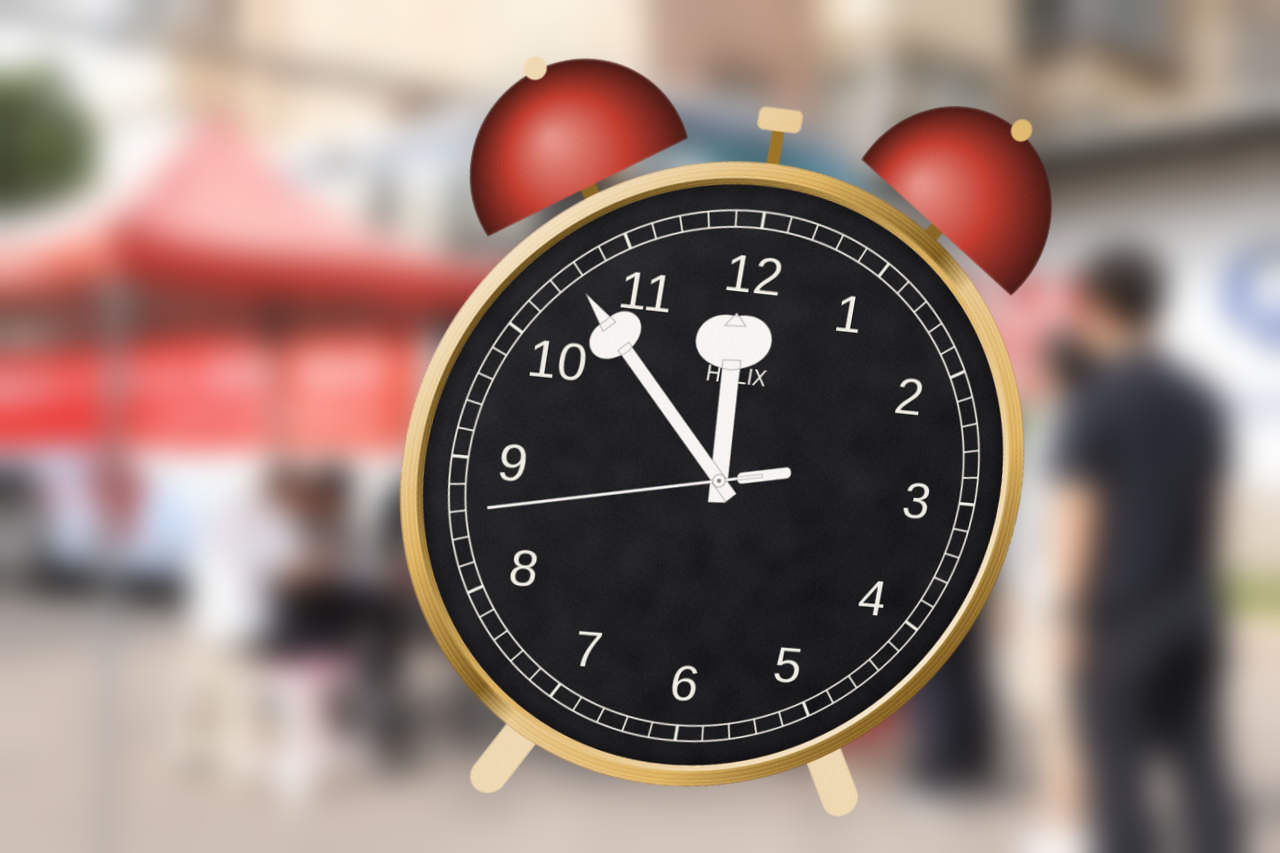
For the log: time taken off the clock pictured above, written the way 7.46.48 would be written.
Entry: 11.52.43
